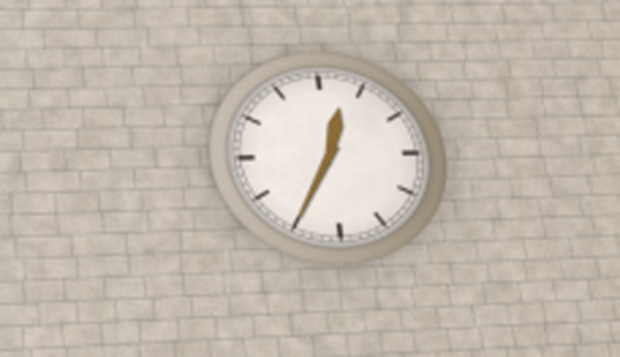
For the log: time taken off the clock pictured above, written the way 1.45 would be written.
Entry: 12.35
